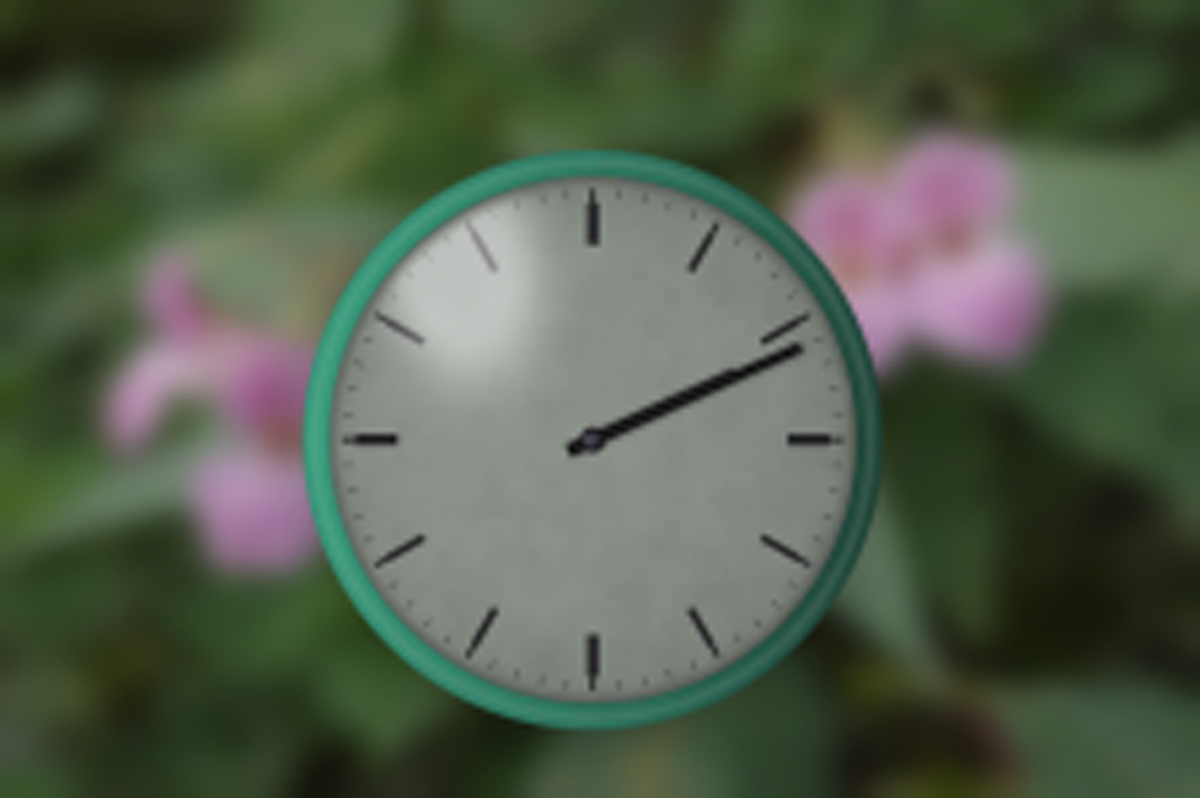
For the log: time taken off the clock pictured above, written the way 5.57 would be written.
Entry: 2.11
